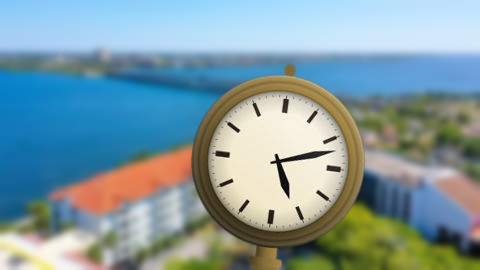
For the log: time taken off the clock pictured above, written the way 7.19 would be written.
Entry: 5.12
